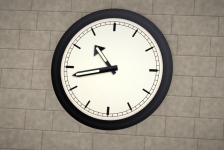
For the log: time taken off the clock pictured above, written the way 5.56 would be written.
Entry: 10.43
